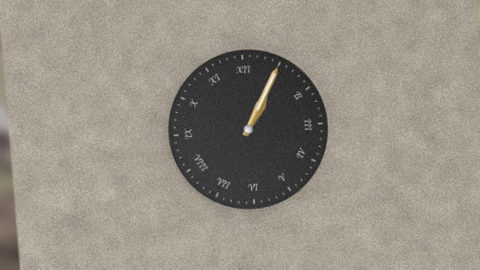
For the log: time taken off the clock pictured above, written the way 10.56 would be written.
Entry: 1.05
